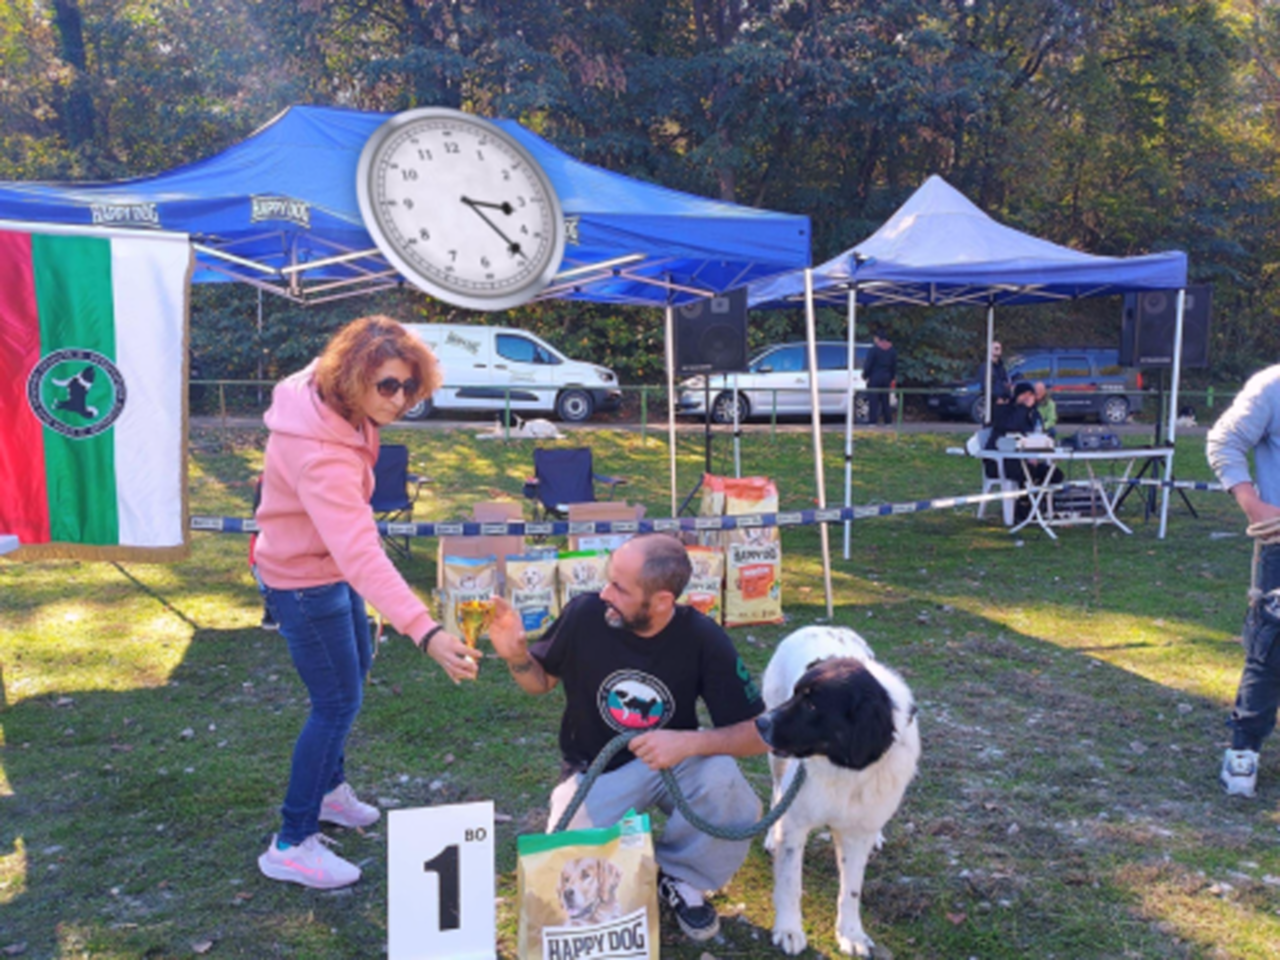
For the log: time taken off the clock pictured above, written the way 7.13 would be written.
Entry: 3.24
